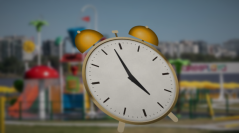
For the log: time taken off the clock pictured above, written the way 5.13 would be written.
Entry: 4.58
